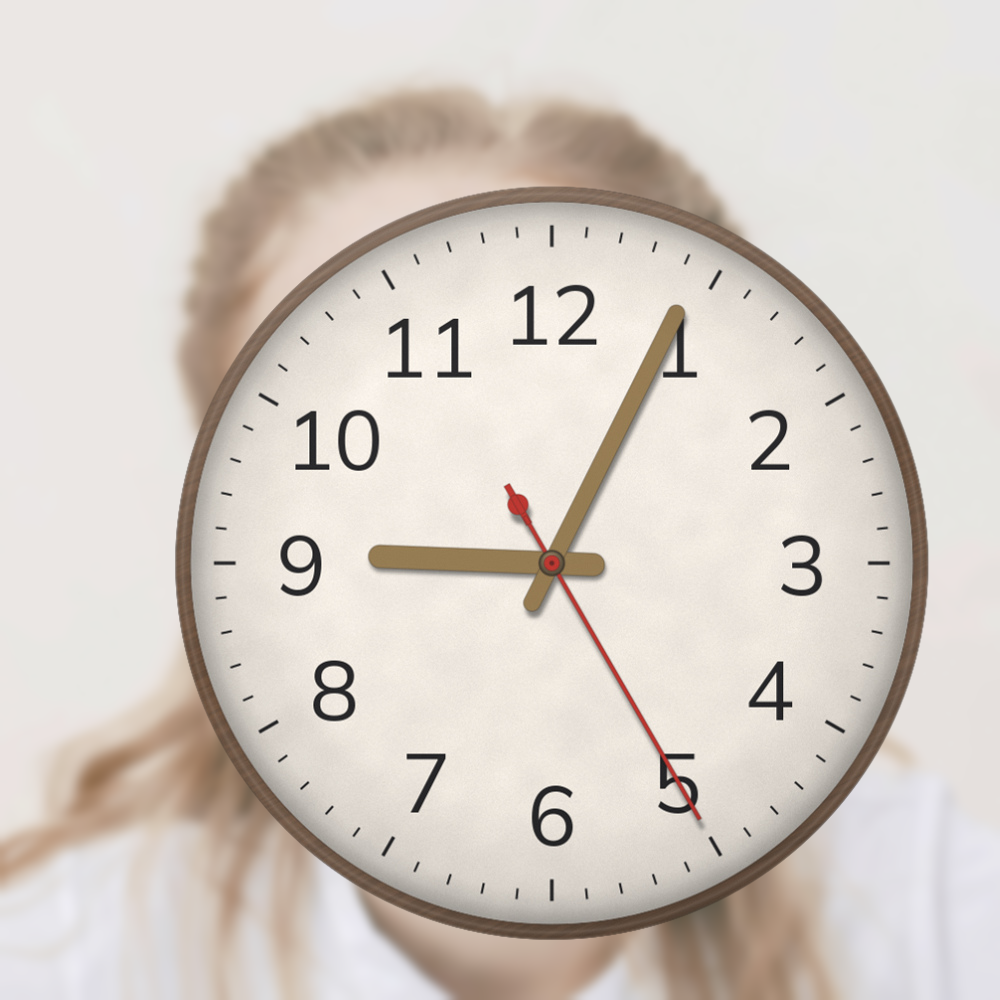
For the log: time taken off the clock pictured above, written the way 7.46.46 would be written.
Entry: 9.04.25
